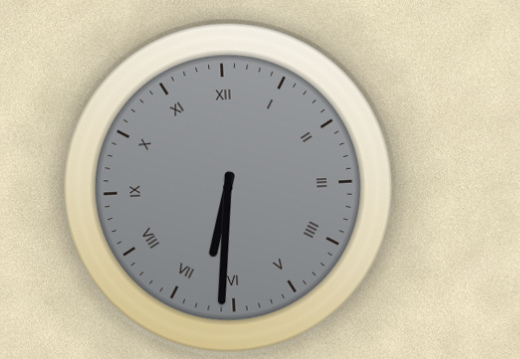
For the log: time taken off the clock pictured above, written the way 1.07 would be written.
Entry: 6.31
